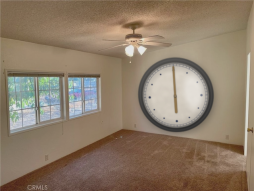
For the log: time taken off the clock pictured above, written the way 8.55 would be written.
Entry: 6.00
